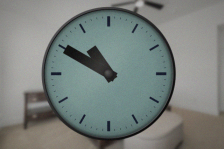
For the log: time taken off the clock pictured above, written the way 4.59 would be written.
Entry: 10.50
